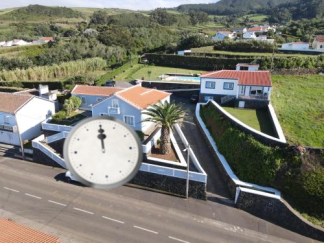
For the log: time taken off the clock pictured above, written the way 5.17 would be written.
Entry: 12.00
